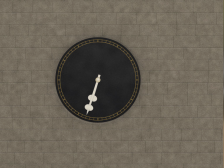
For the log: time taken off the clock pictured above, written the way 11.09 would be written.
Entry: 6.33
